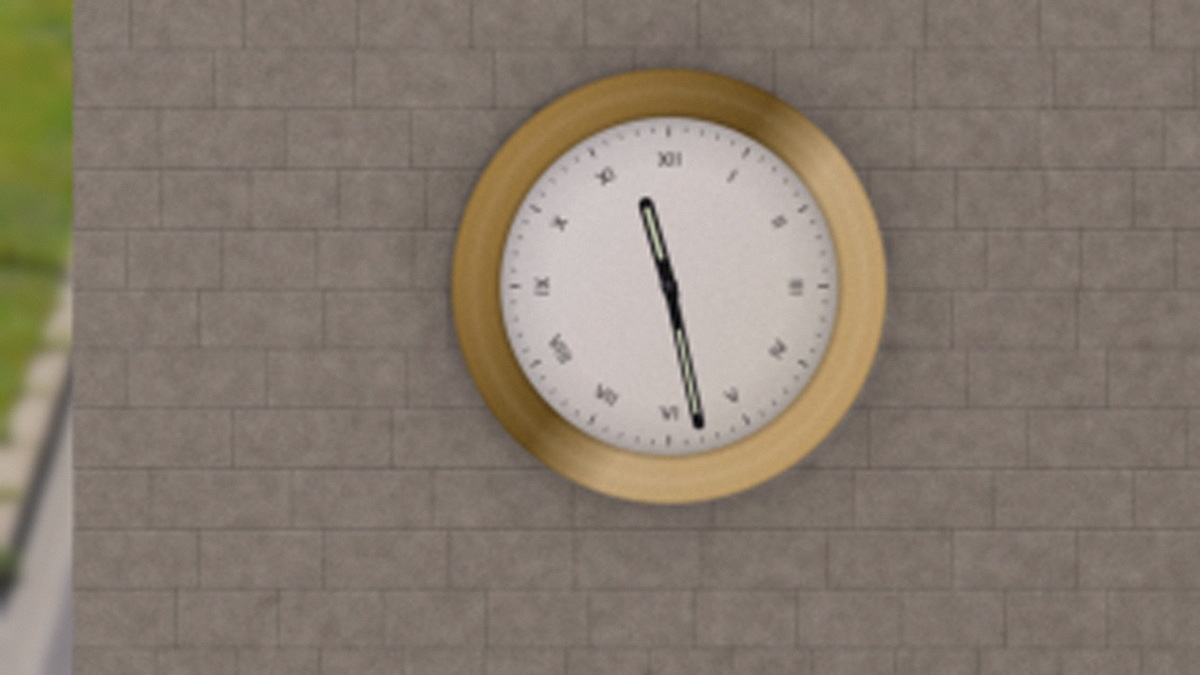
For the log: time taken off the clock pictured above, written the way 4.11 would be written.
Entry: 11.28
